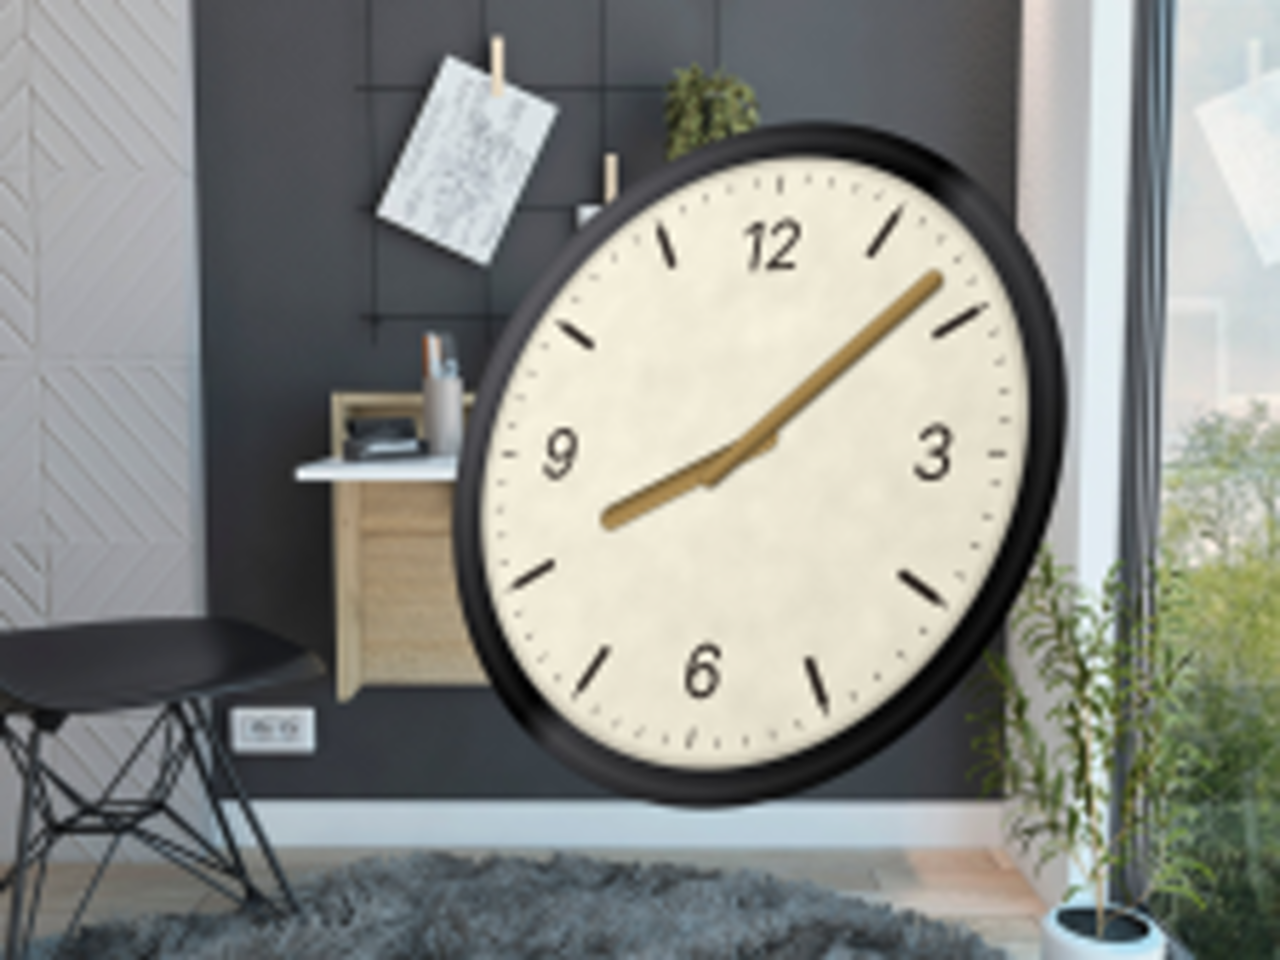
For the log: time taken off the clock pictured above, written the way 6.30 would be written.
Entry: 8.08
